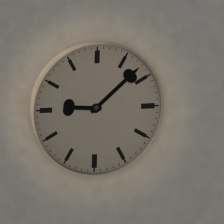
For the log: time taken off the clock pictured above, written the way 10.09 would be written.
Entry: 9.08
